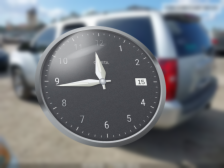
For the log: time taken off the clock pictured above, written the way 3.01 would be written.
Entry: 11.44
